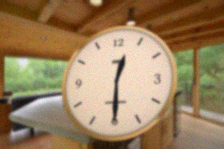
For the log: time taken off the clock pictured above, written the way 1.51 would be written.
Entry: 12.30
